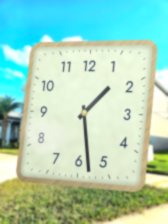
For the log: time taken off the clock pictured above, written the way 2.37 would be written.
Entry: 1.28
